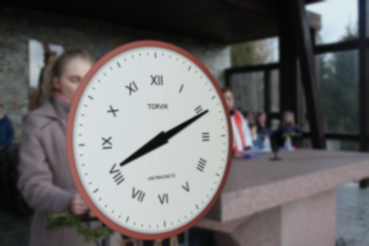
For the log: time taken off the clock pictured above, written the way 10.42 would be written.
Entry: 8.11
